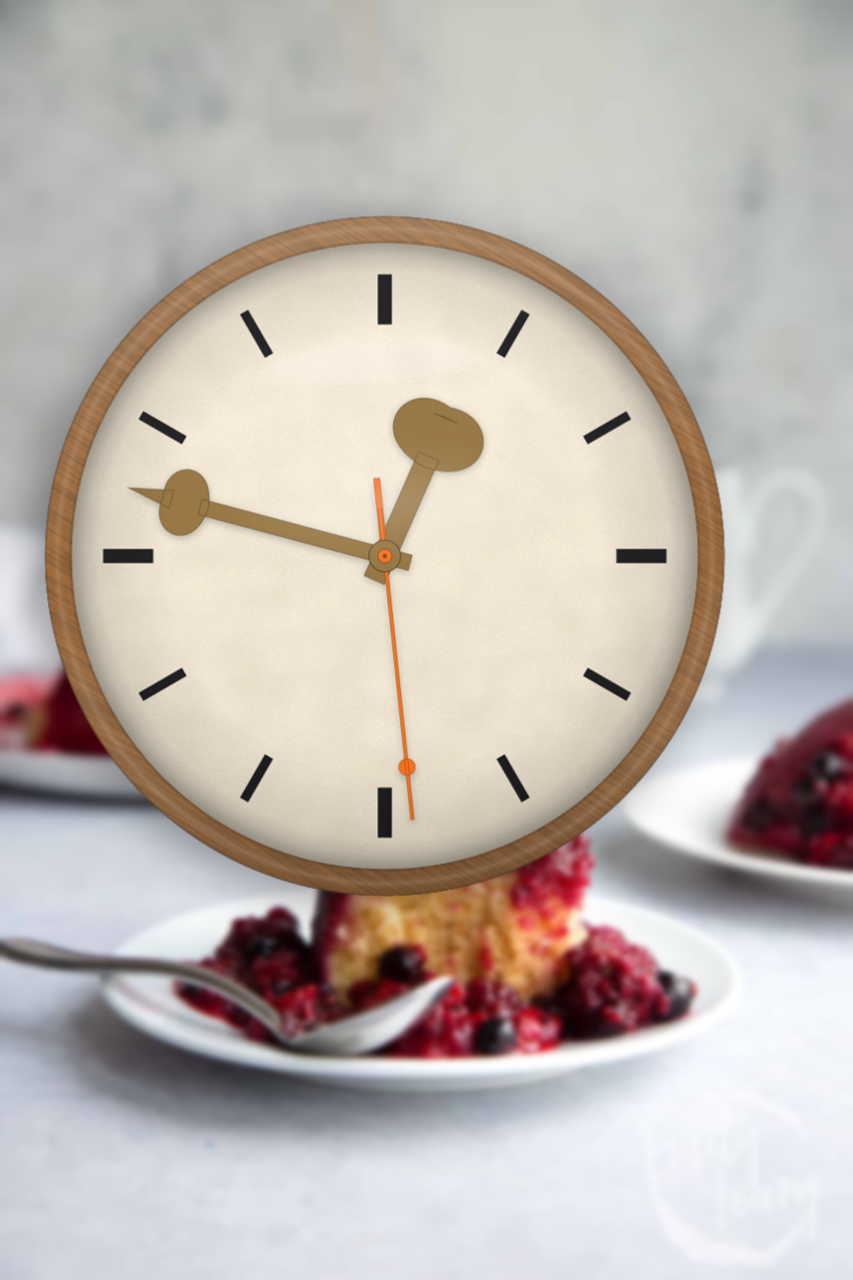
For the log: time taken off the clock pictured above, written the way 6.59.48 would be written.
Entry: 12.47.29
